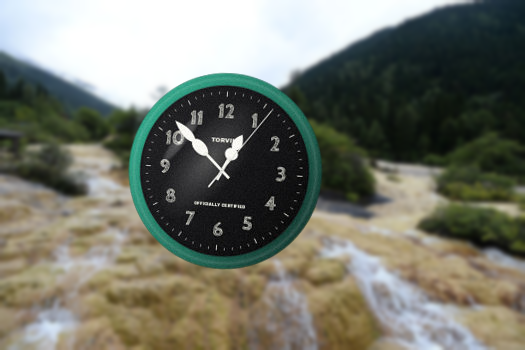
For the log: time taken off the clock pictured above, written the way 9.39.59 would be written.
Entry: 12.52.06
